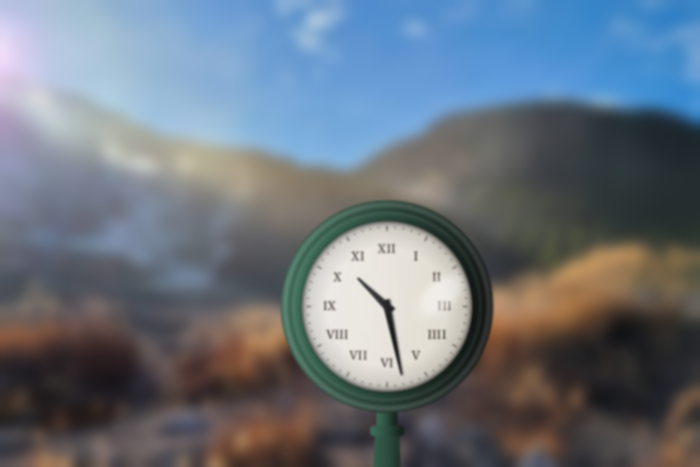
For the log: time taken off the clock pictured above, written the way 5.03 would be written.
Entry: 10.28
